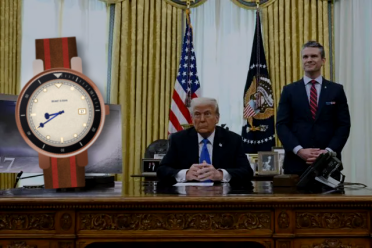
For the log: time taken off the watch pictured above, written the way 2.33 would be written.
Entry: 8.40
